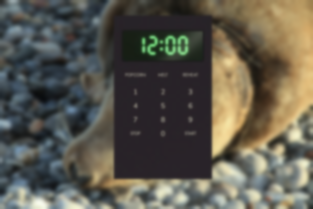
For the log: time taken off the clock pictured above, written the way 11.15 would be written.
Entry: 12.00
